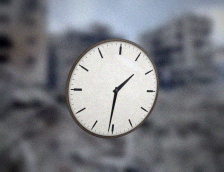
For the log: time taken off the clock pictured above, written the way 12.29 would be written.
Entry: 1.31
